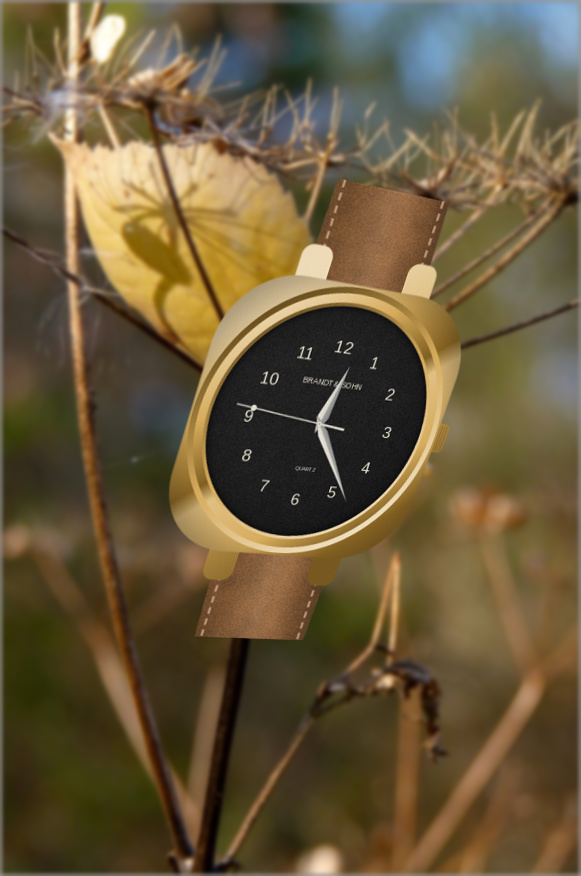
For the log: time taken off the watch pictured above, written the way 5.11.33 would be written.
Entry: 12.23.46
